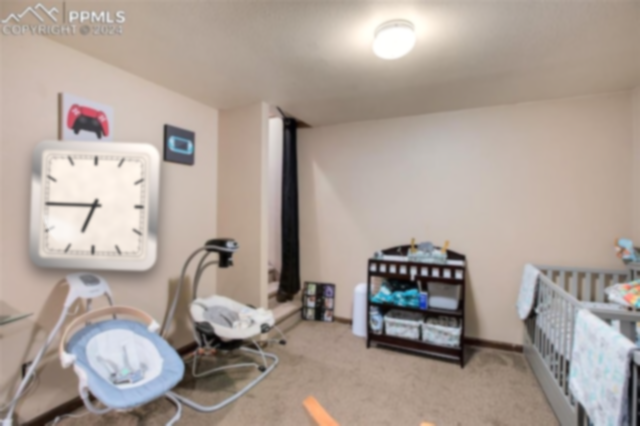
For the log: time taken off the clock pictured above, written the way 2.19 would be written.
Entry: 6.45
